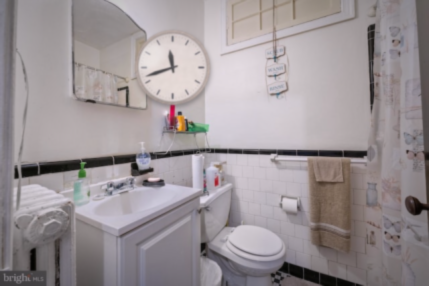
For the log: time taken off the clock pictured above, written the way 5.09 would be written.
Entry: 11.42
